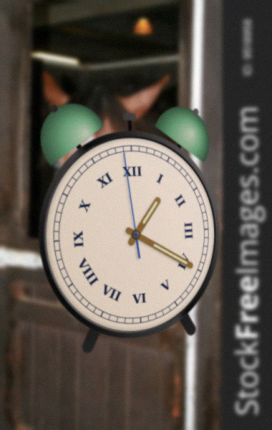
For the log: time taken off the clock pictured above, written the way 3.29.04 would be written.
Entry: 1.19.59
